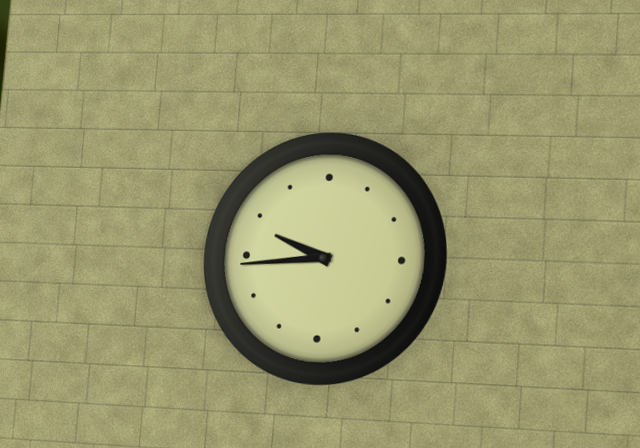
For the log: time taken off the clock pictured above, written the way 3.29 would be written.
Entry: 9.44
